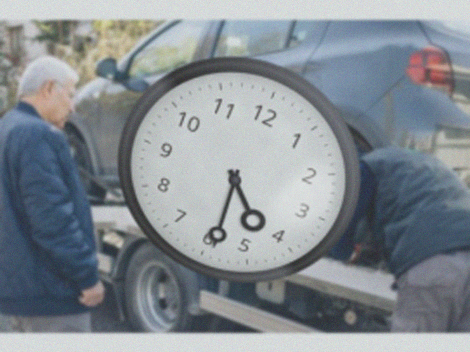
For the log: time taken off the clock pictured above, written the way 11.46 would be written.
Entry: 4.29
